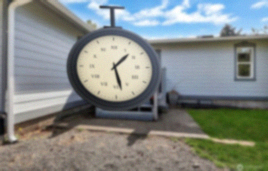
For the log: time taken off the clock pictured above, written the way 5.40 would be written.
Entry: 1.28
